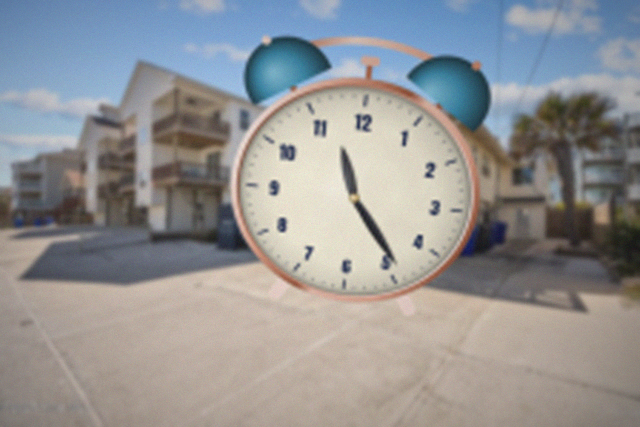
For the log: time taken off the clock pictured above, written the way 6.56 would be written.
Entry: 11.24
